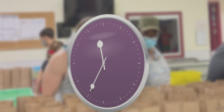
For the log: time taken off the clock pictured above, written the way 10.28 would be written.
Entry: 11.35
